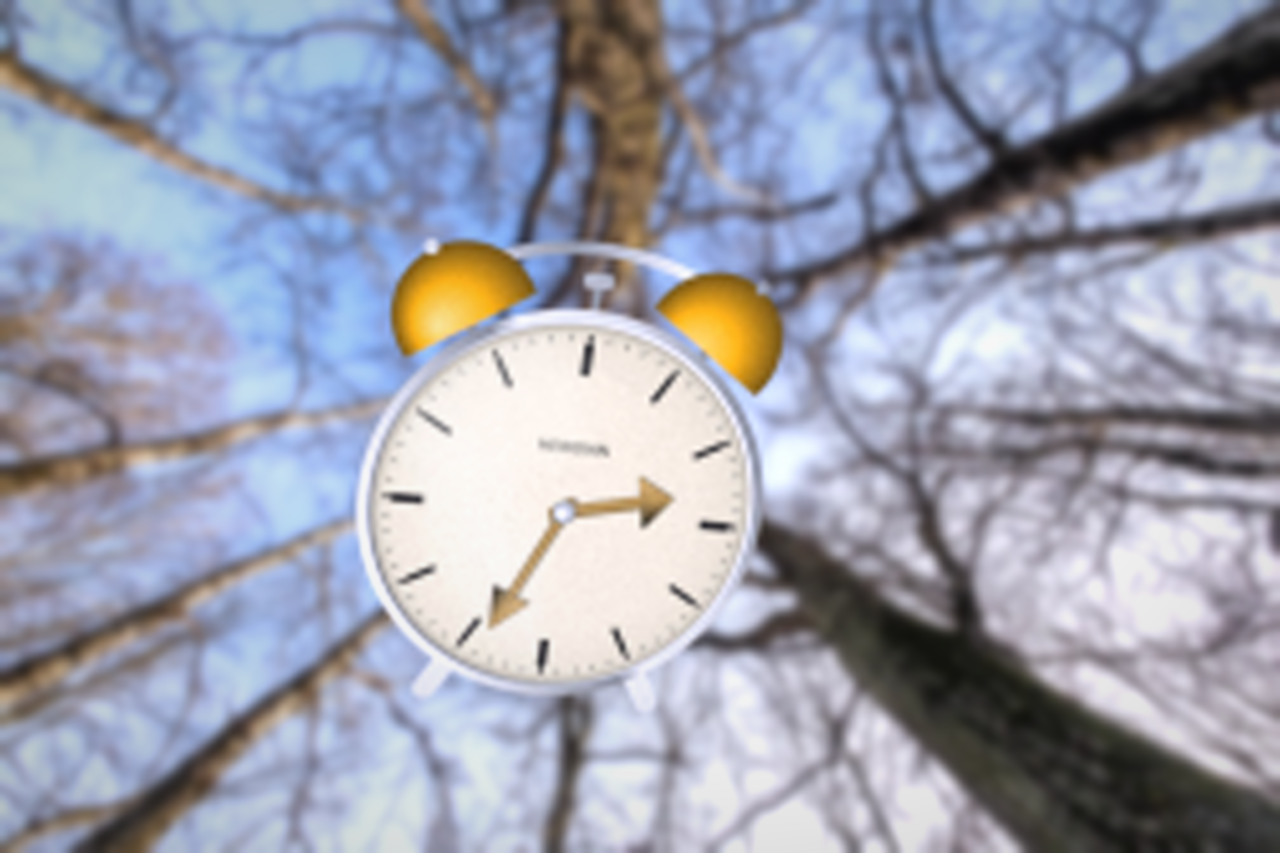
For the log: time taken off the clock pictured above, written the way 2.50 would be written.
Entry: 2.34
